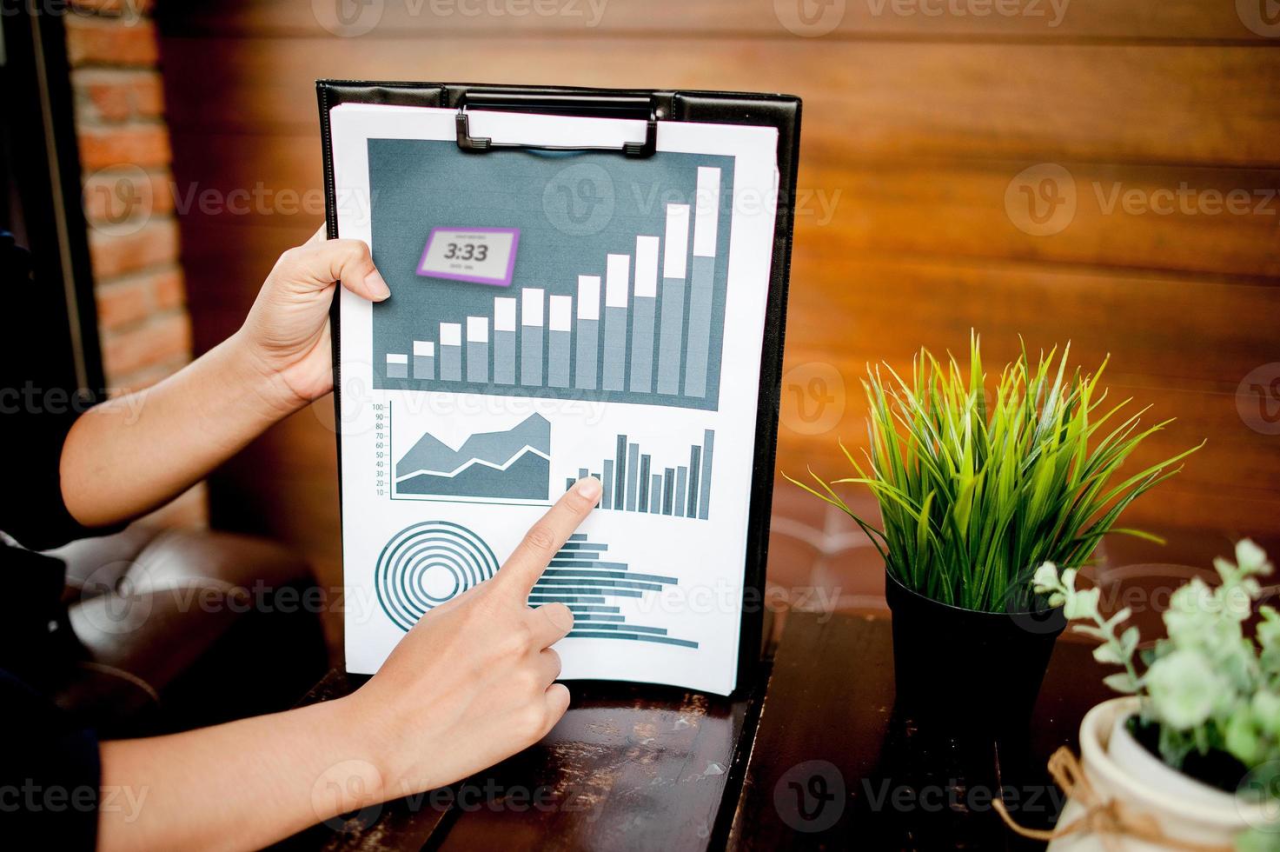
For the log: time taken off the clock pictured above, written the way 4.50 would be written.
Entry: 3.33
